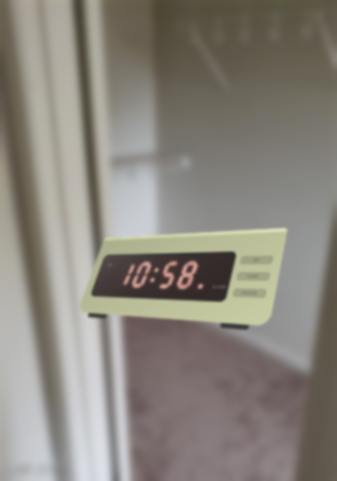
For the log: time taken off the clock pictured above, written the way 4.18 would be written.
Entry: 10.58
